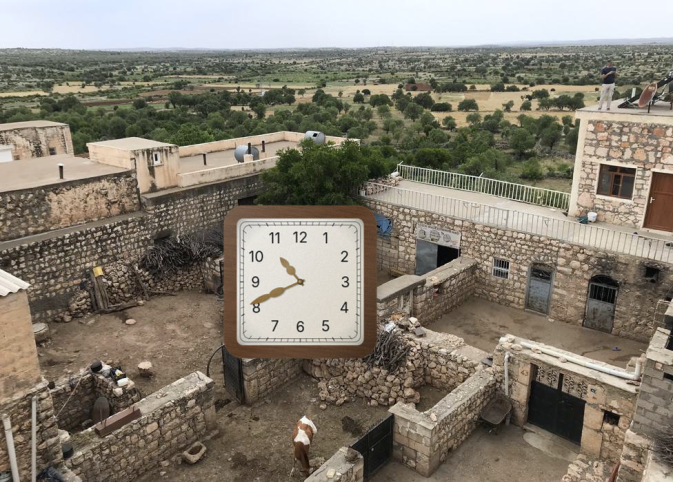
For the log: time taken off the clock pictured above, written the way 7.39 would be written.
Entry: 10.41
